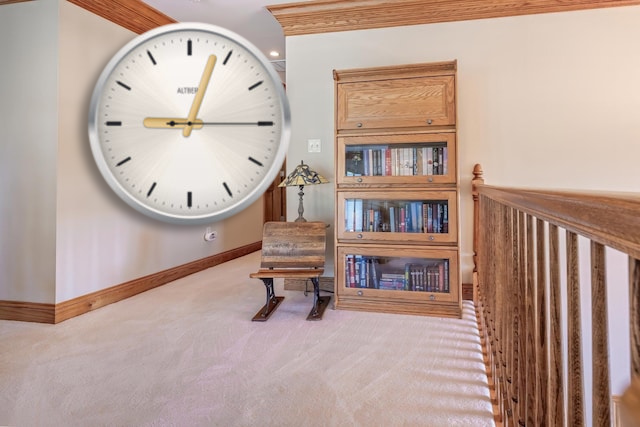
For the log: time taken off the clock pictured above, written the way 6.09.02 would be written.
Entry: 9.03.15
